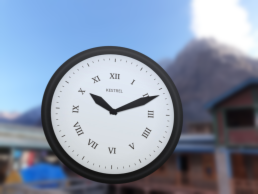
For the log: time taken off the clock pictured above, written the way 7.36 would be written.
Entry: 10.11
